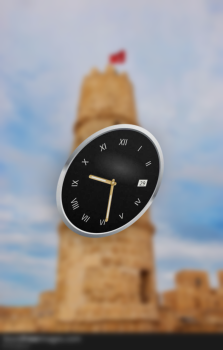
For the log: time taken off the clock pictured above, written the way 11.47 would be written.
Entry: 9.29
